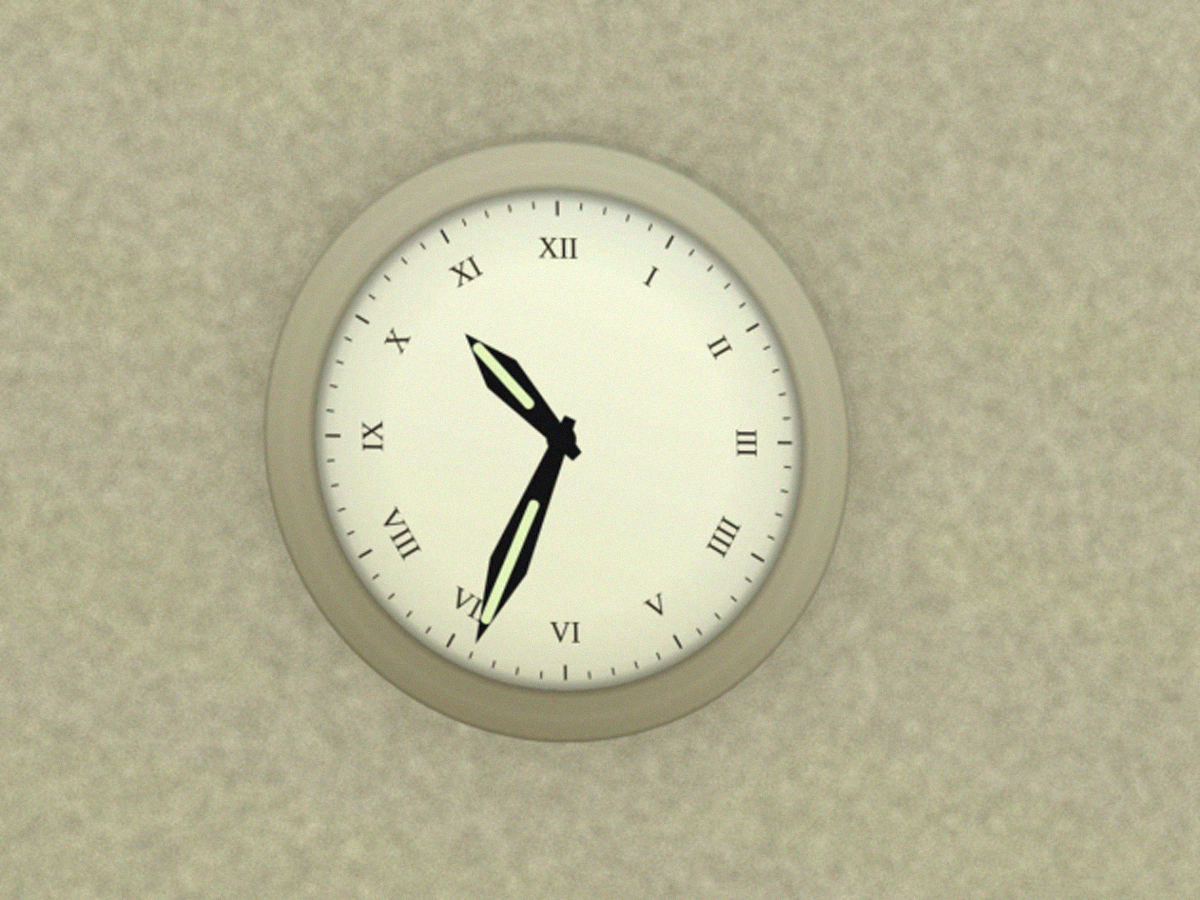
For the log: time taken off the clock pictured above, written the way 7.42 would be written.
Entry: 10.34
